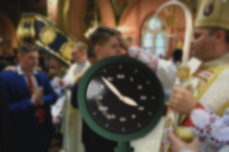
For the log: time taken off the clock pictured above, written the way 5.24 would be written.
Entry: 3.53
